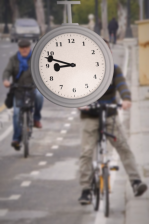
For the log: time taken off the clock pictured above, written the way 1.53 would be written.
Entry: 8.48
